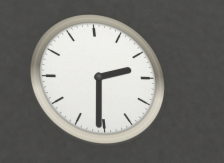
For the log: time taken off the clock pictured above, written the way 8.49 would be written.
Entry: 2.31
